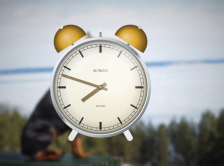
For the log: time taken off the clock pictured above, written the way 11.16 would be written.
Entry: 7.48
